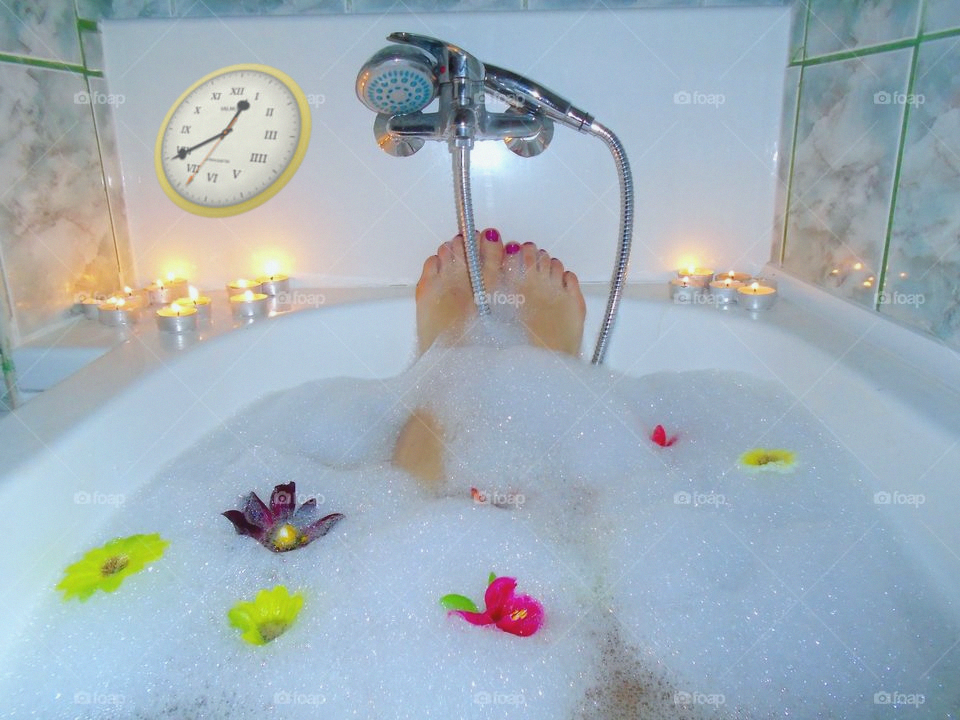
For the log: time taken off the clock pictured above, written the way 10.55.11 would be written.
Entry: 12.39.34
